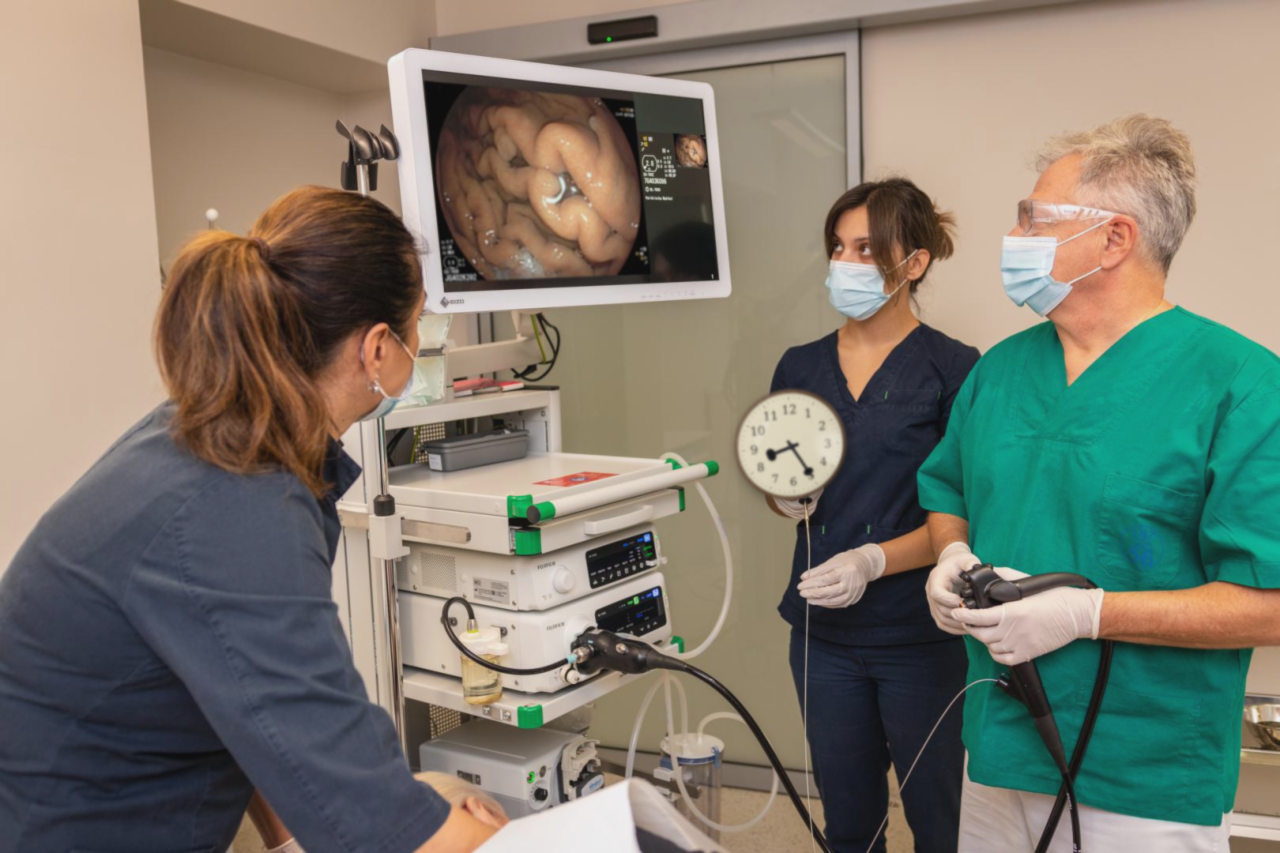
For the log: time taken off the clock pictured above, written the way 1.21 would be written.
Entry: 8.25
